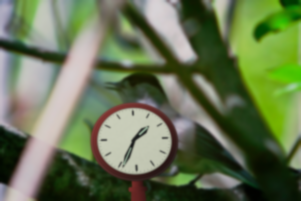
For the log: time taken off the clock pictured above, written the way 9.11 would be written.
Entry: 1.34
